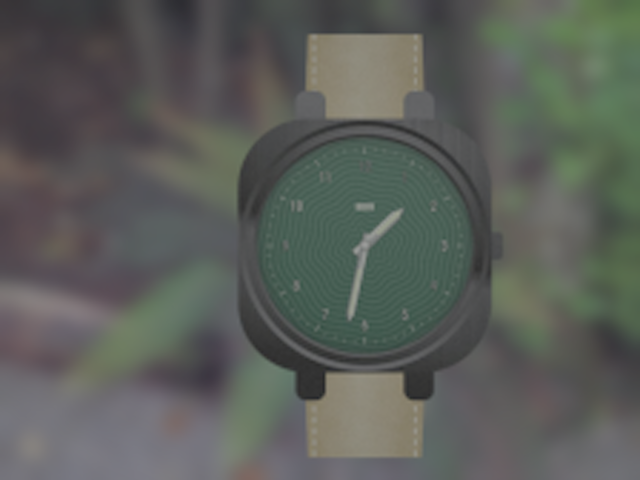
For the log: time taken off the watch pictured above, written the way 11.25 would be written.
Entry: 1.32
